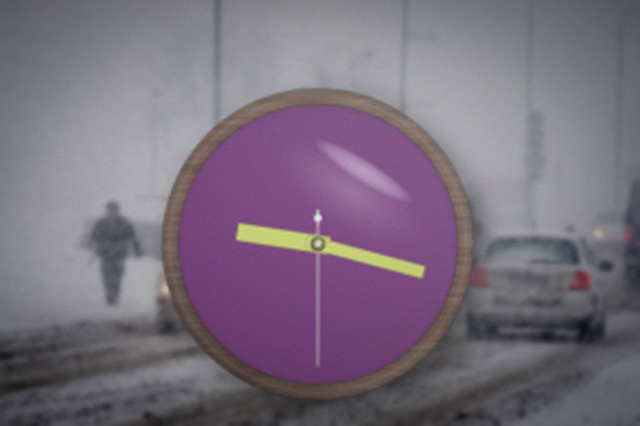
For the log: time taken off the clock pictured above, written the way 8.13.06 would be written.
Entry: 9.17.30
